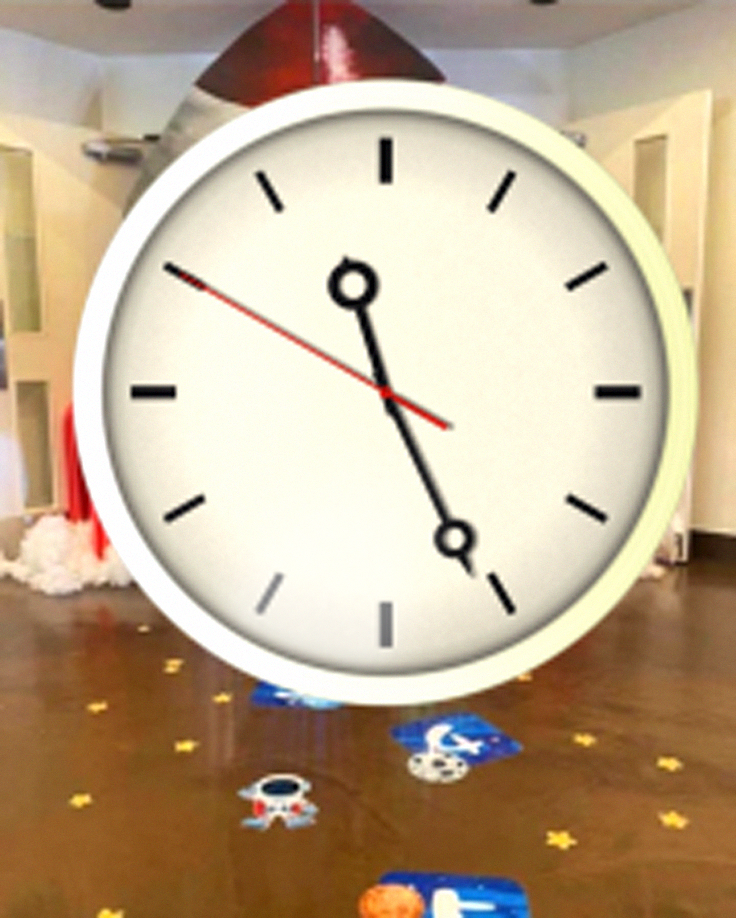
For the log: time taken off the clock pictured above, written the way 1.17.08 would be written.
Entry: 11.25.50
